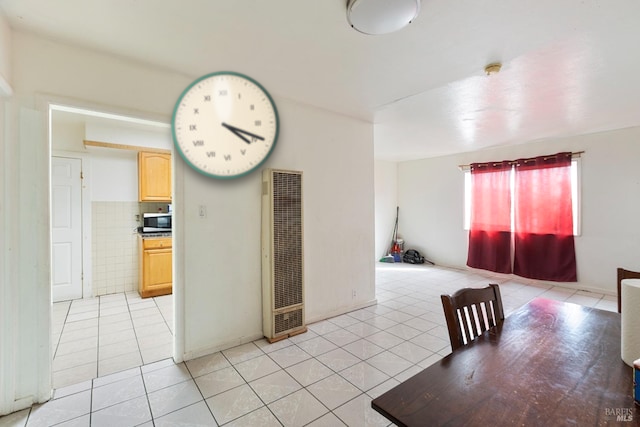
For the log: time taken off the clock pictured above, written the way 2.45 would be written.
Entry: 4.19
